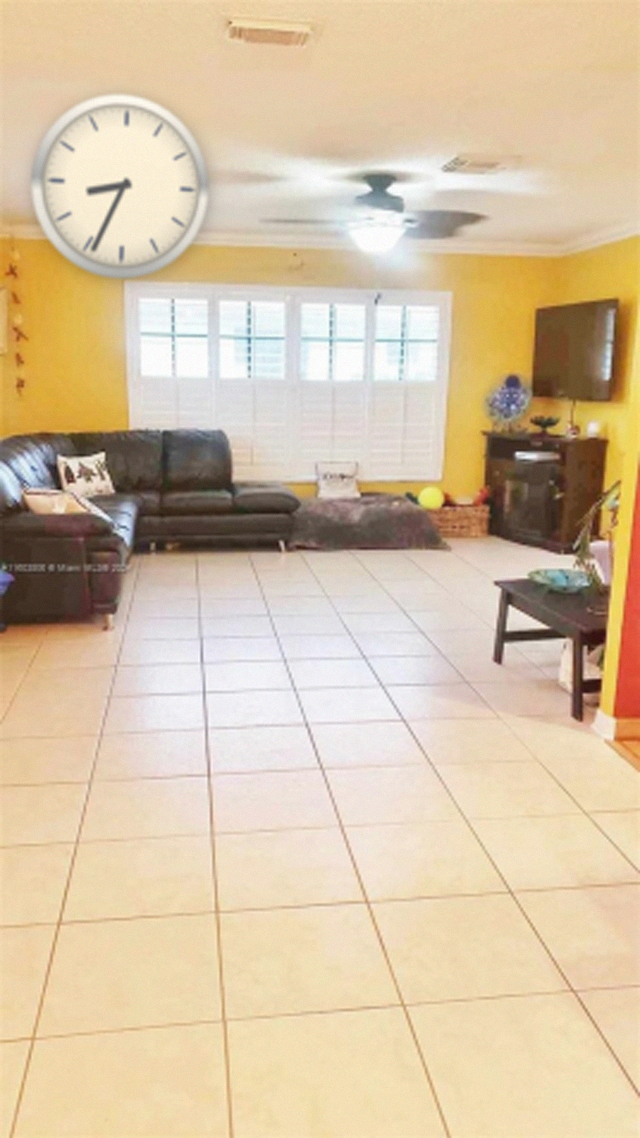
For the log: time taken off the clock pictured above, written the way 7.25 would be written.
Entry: 8.34
